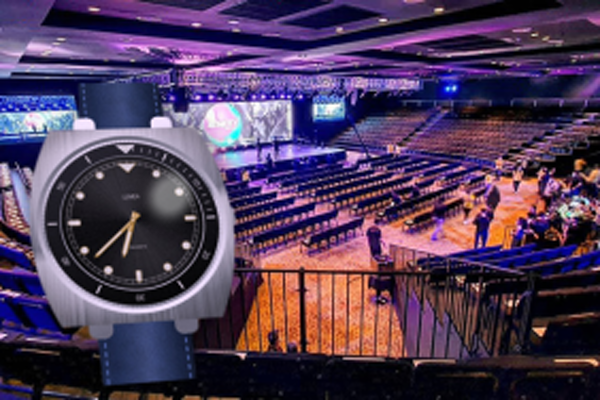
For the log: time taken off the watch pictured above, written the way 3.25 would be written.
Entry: 6.38
